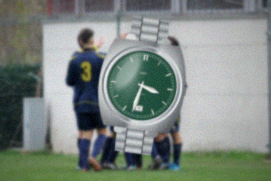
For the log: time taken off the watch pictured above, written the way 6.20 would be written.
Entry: 3.32
